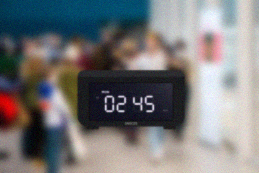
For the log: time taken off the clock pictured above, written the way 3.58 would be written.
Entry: 2.45
